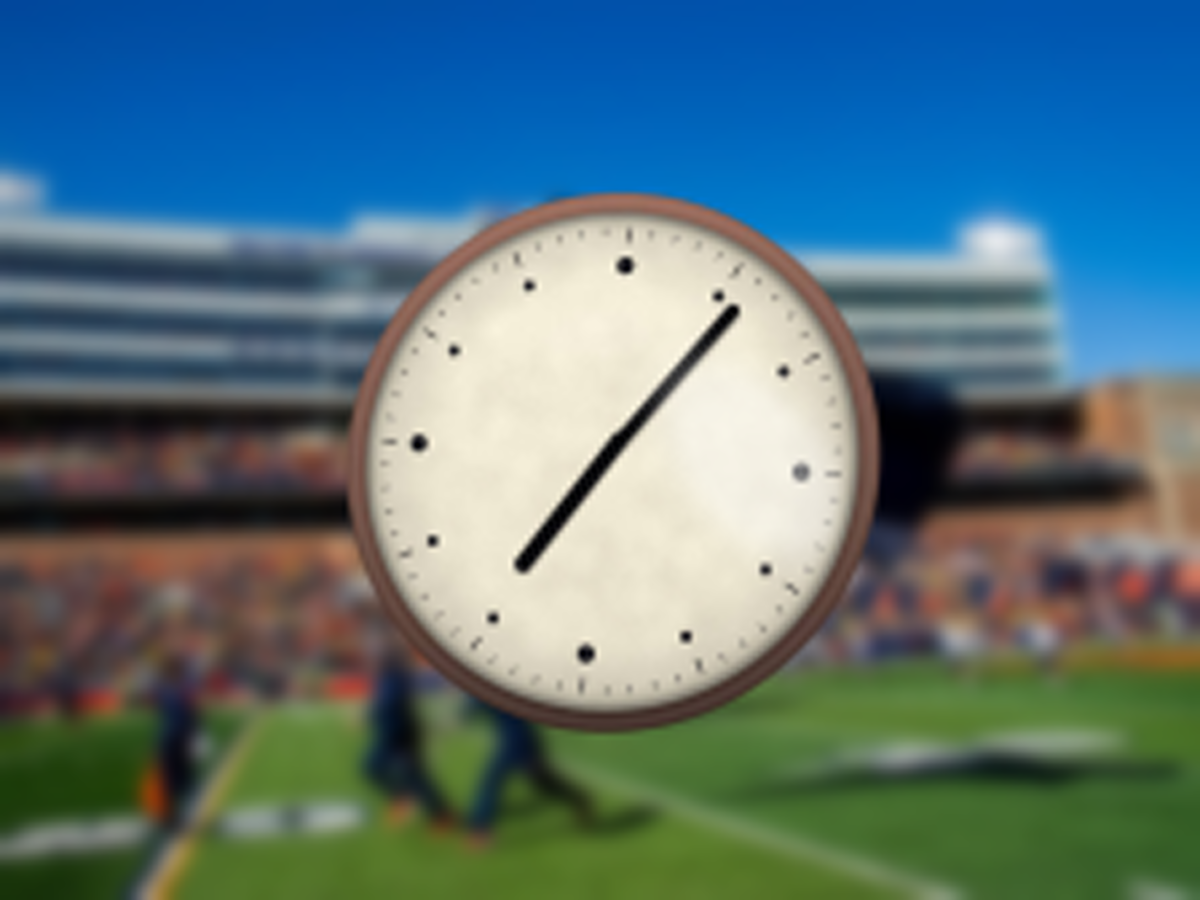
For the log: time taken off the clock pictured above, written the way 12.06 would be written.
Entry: 7.06
